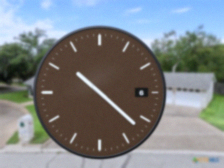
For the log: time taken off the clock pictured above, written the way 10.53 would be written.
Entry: 10.22
